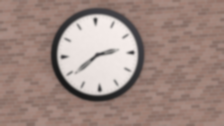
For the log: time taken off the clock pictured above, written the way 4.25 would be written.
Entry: 2.39
